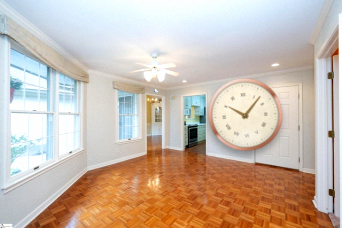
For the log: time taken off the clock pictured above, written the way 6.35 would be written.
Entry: 10.07
